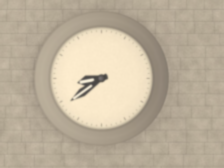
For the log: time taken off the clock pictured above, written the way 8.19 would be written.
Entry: 8.39
